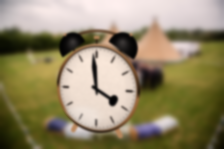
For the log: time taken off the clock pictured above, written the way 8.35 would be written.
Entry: 3.59
